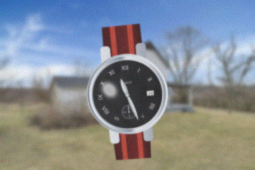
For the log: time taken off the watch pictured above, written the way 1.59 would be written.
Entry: 11.27
